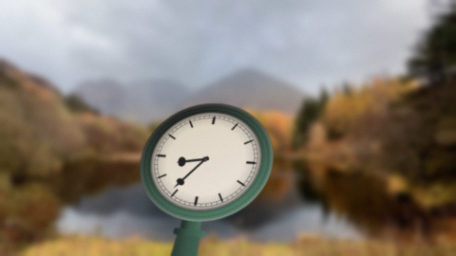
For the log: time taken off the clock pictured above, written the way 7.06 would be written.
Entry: 8.36
